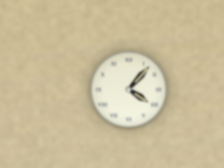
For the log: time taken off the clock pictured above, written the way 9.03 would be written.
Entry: 4.07
